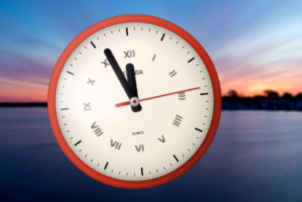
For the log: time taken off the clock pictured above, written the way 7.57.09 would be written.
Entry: 11.56.14
